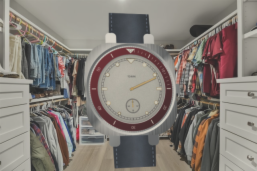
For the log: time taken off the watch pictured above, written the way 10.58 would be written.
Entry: 2.11
